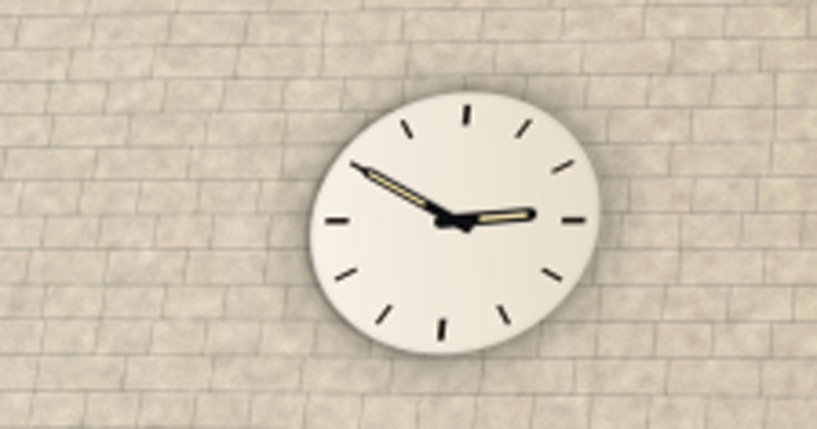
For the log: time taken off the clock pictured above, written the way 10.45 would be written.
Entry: 2.50
